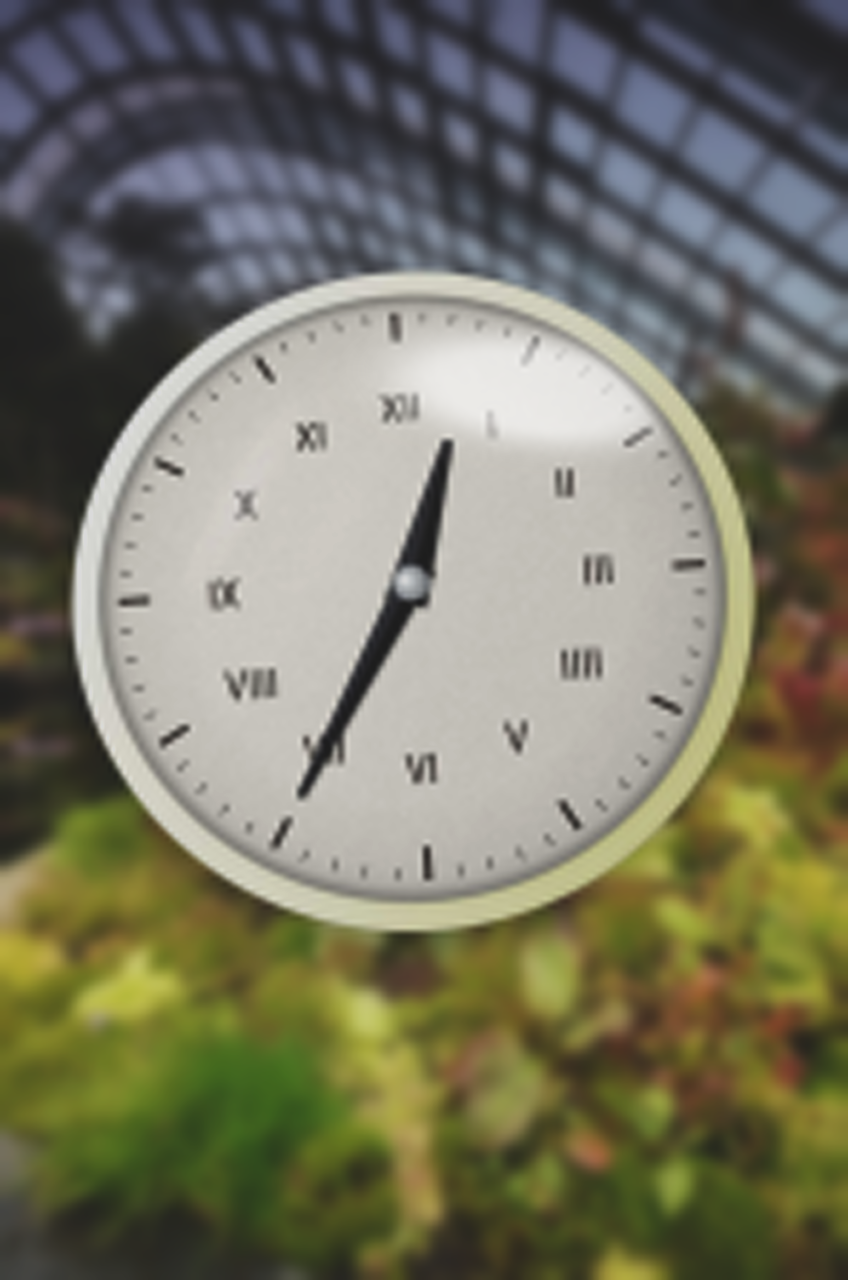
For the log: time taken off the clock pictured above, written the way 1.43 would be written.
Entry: 12.35
